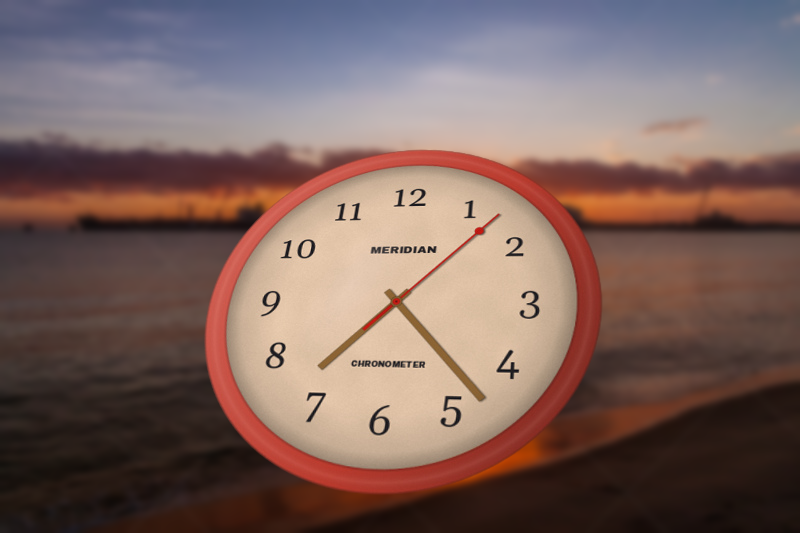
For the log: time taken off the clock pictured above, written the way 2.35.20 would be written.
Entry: 7.23.07
